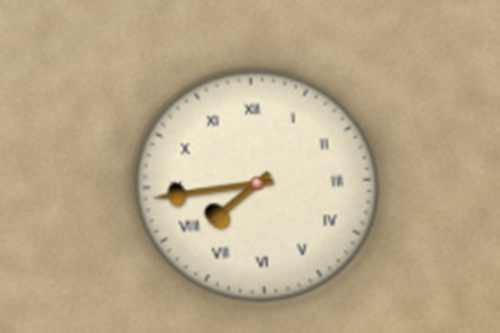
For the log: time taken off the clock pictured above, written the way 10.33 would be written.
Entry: 7.44
